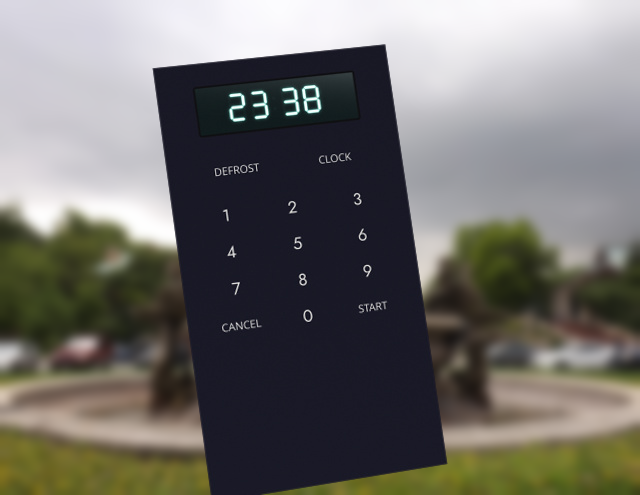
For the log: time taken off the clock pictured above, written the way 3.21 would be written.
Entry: 23.38
